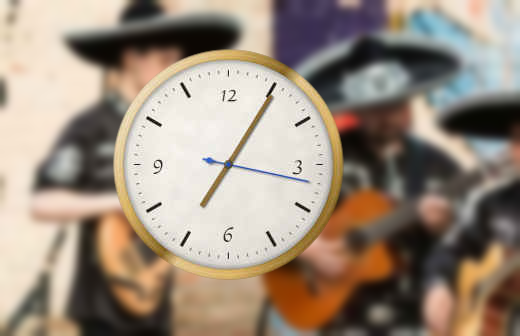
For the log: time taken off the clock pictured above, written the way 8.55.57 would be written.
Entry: 7.05.17
